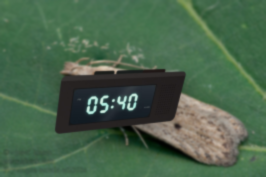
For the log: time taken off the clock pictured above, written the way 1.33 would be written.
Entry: 5.40
